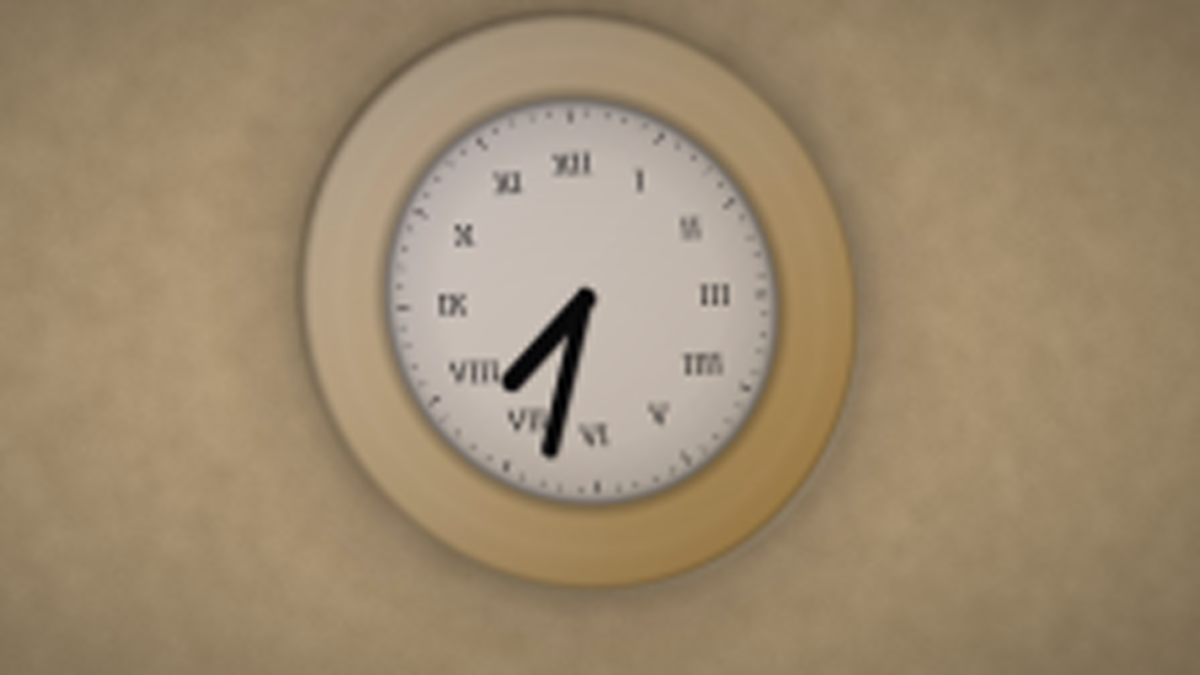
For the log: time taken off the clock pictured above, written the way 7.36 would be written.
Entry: 7.33
